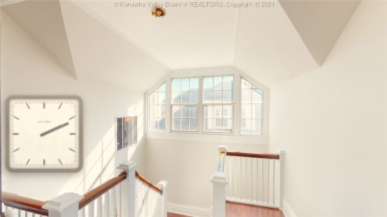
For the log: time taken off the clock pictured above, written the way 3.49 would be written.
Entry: 2.11
